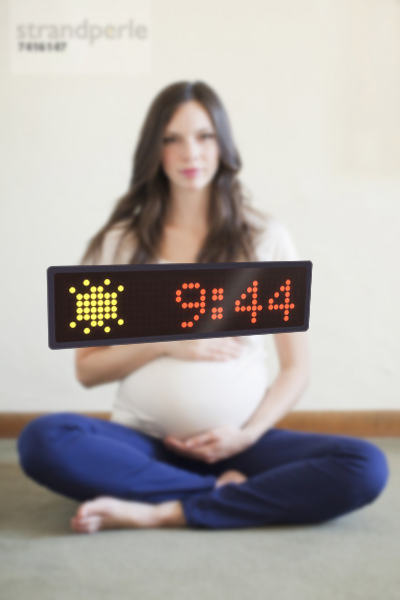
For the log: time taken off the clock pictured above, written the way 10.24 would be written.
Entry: 9.44
